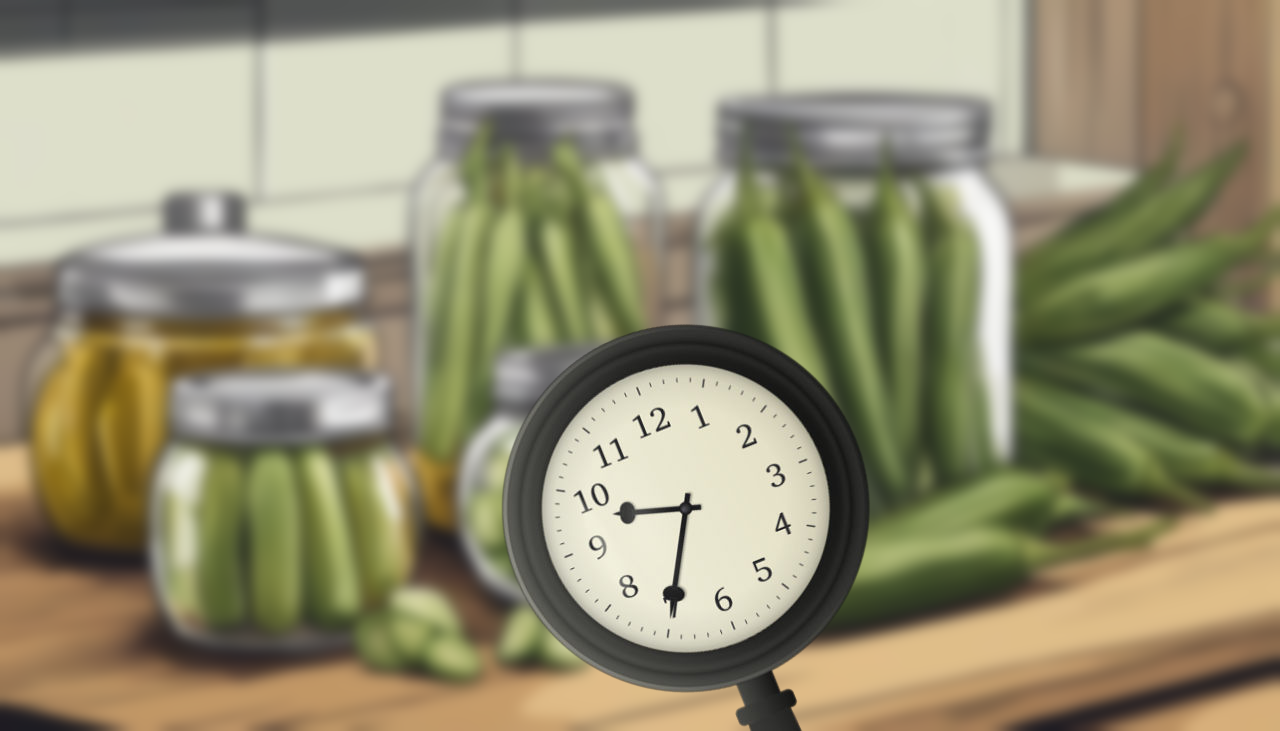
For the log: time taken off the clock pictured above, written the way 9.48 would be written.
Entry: 9.35
